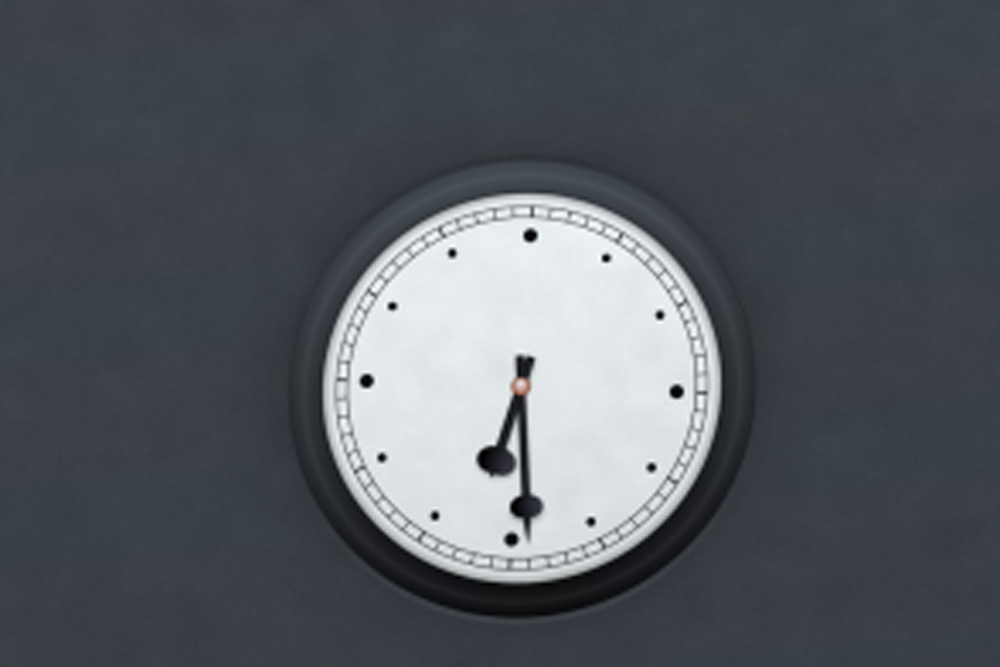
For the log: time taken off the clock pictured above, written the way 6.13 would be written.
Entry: 6.29
